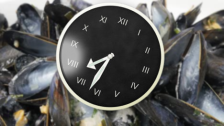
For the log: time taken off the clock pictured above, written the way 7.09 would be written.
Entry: 7.32
